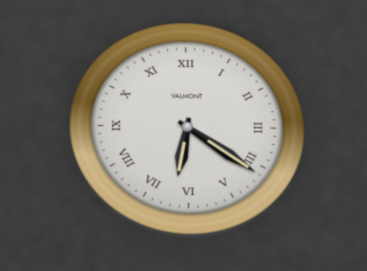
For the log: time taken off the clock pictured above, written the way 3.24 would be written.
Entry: 6.21
